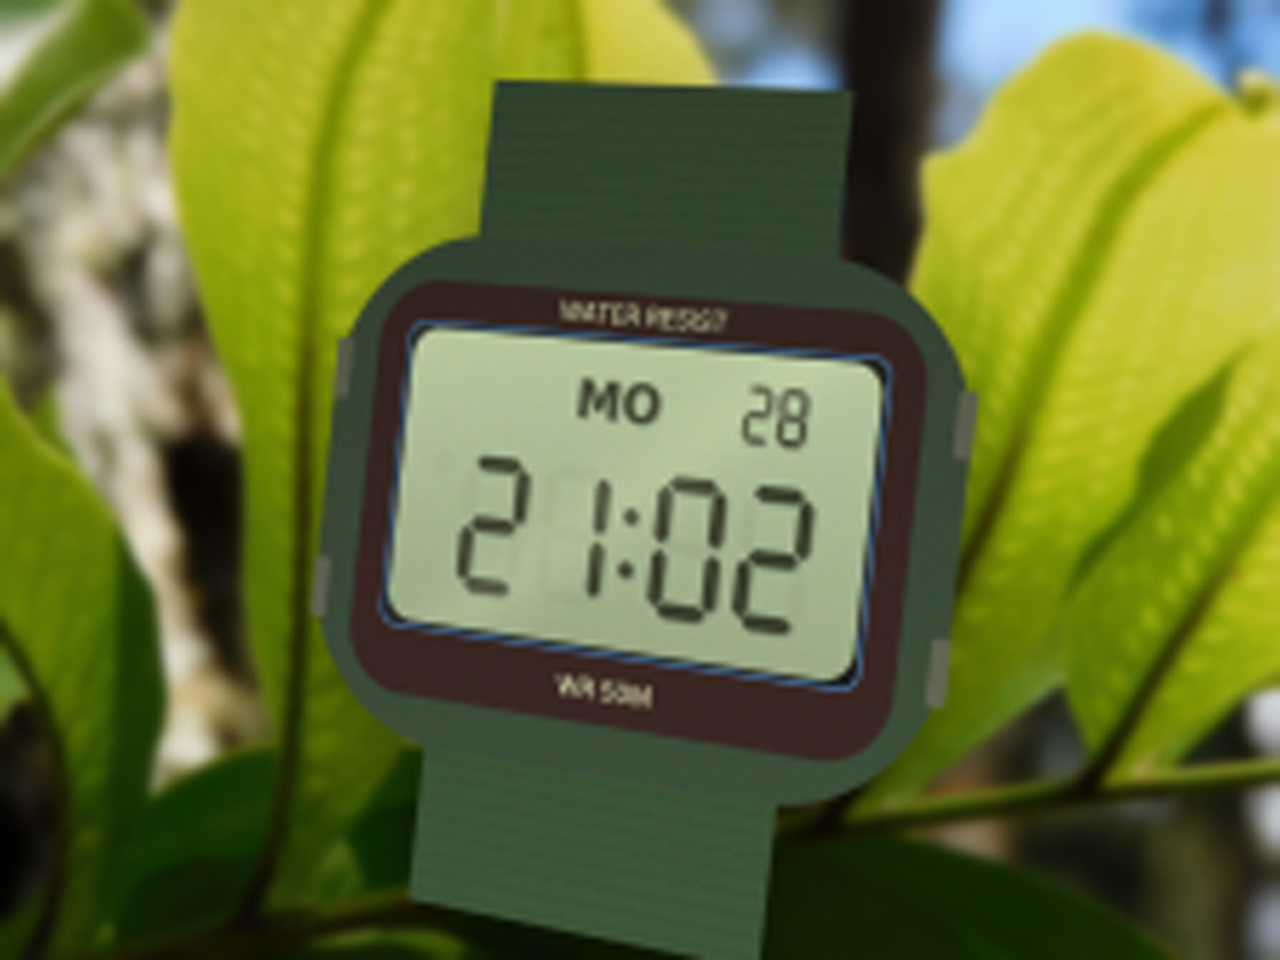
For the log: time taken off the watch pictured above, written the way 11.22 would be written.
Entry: 21.02
